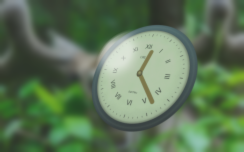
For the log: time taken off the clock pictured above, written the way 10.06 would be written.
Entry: 12.23
